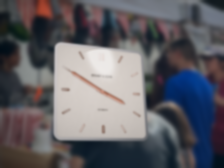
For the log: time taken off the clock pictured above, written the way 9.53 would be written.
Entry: 3.50
